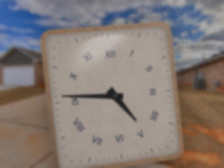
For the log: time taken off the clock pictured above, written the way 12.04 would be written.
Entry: 4.46
